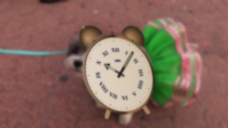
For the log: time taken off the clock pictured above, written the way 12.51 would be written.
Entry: 10.07
